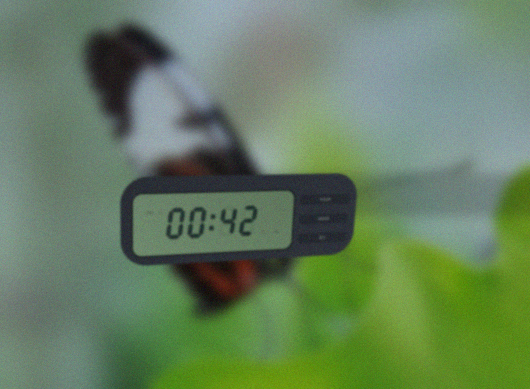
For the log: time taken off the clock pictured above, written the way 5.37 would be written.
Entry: 0.42
